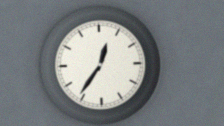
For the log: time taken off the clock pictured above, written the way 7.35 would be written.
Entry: 12.36
